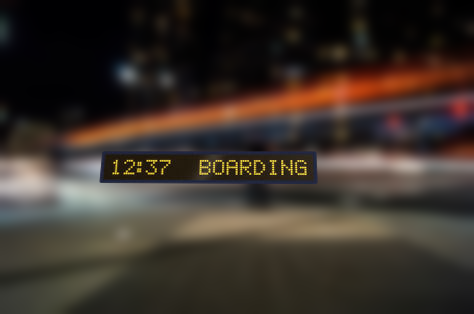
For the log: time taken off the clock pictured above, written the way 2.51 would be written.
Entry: 12.37
